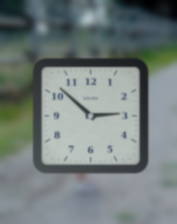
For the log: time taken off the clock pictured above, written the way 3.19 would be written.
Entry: 2.52
